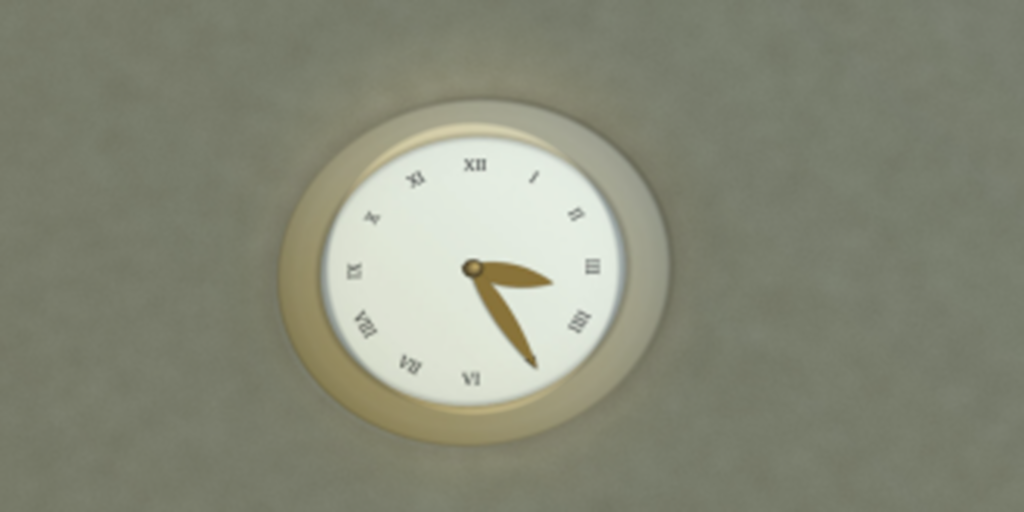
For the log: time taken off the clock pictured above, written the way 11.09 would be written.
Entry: 3.25
